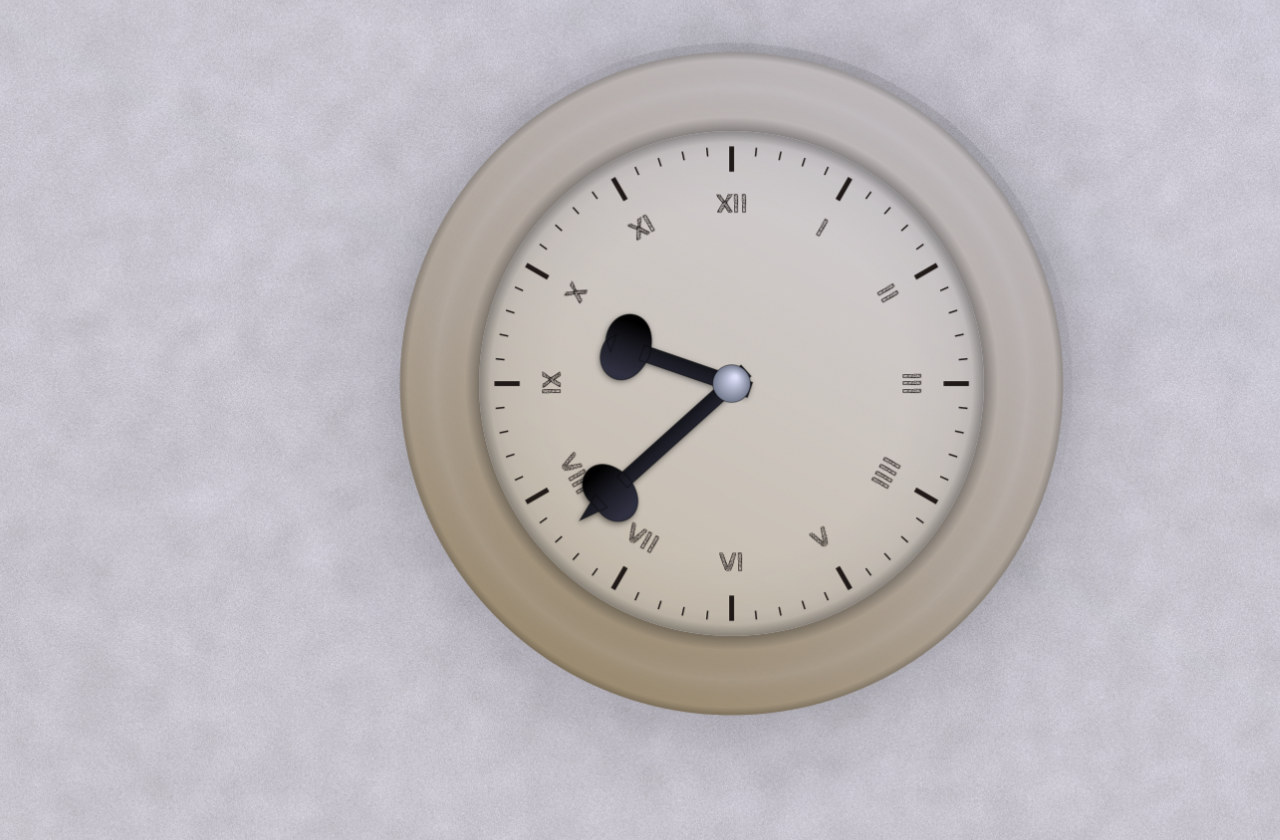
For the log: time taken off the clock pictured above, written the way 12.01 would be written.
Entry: 9.38
